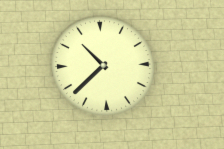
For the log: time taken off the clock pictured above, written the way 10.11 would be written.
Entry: 10.38
